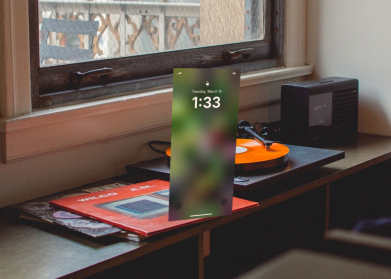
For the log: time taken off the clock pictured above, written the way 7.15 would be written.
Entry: 1.33
